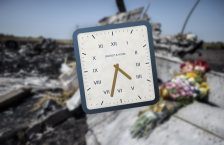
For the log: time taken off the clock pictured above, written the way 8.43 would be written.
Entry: 4.33
